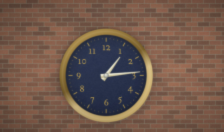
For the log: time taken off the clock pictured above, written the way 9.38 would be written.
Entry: 1.14
